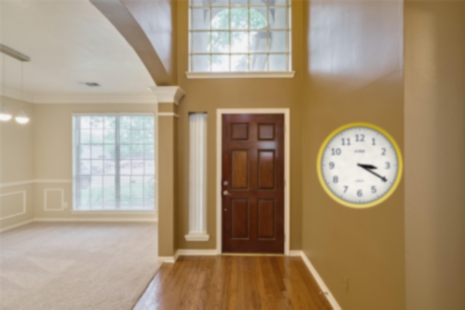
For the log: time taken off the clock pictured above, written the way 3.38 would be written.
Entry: 3.20
